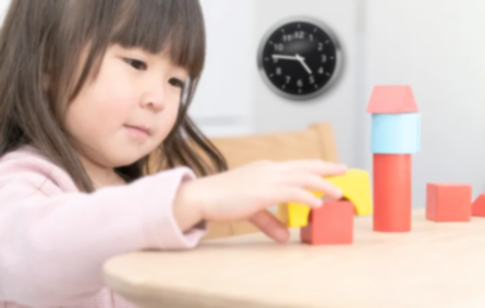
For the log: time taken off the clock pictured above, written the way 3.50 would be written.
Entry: 4.46
